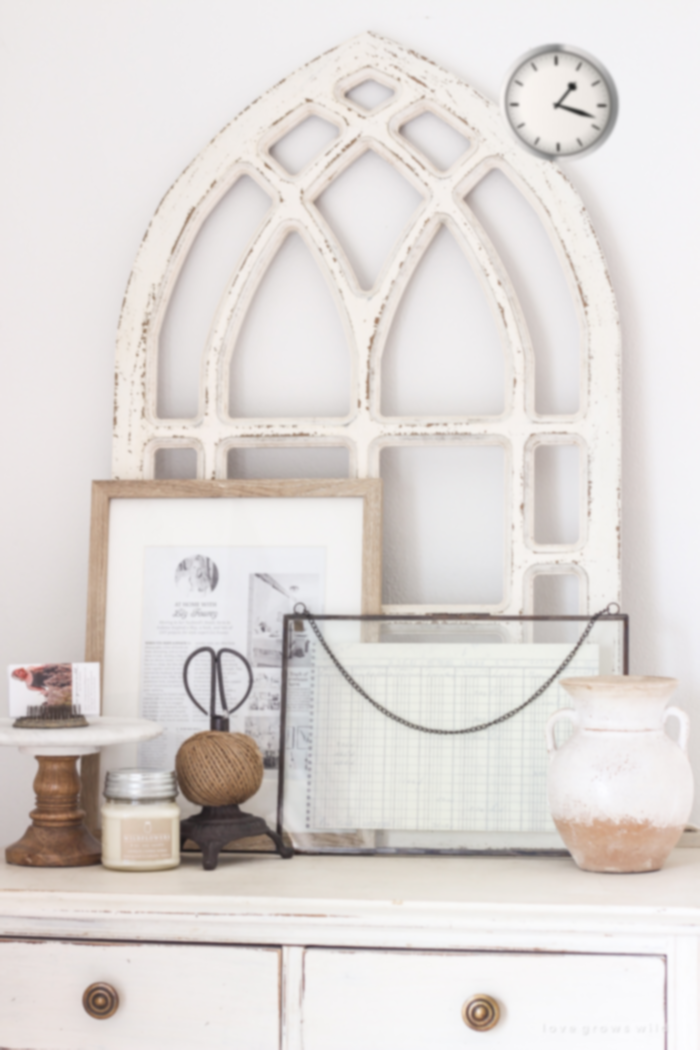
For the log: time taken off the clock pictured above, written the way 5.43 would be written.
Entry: 1.18
